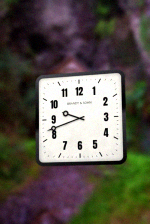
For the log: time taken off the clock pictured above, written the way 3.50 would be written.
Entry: 9.42
